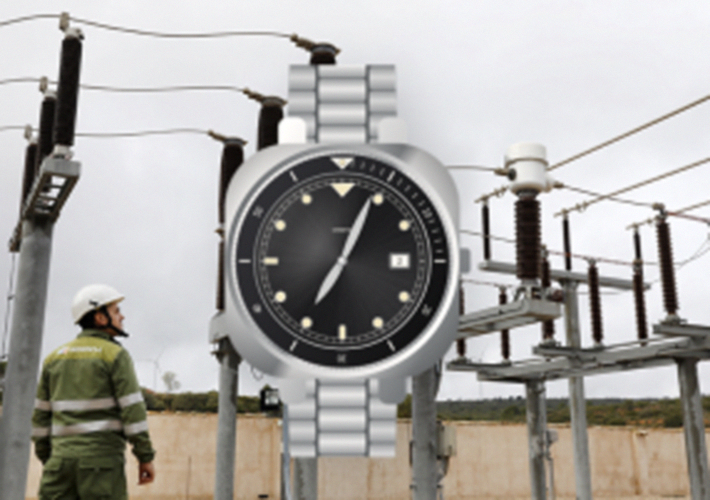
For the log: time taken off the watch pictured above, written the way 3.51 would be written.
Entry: 7.04
